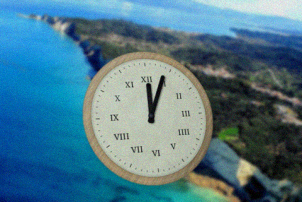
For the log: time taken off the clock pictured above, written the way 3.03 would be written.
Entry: 12.04
